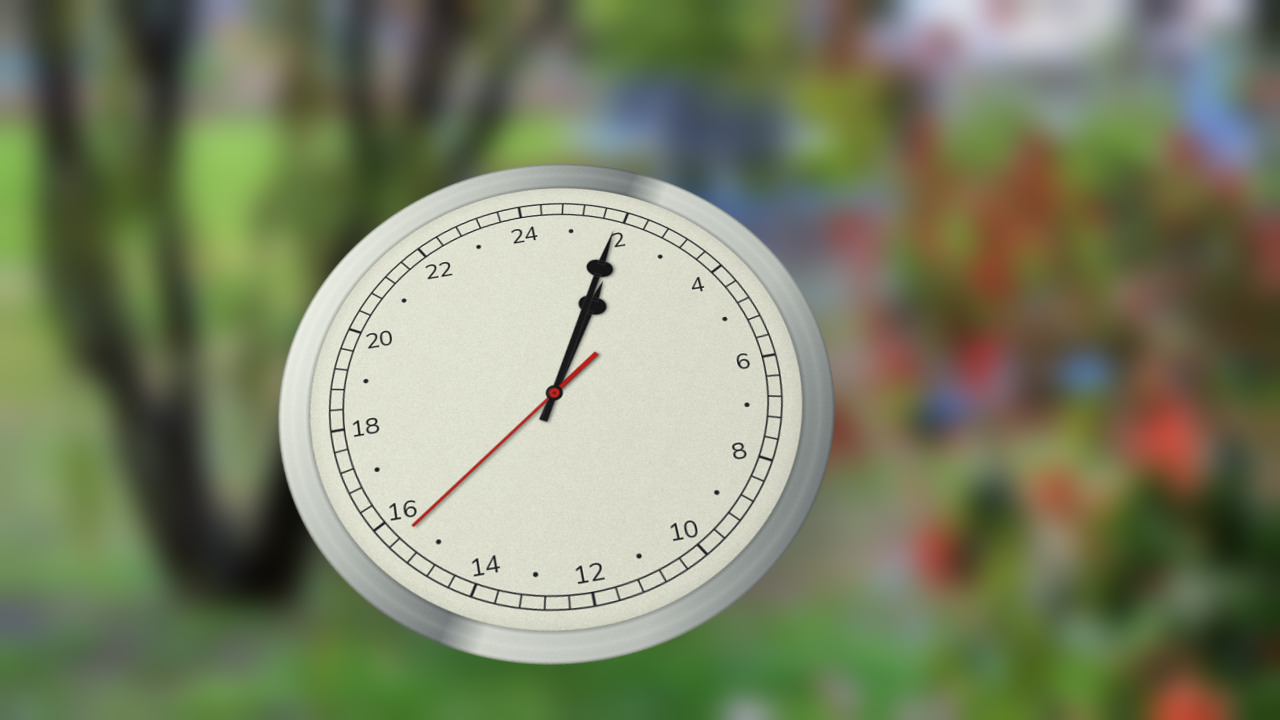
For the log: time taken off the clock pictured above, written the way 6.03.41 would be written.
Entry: 2.04.39
